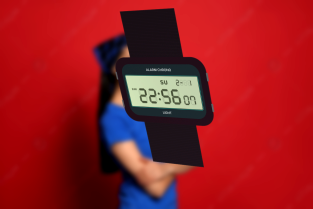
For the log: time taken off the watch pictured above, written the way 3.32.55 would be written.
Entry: 22.56.07
